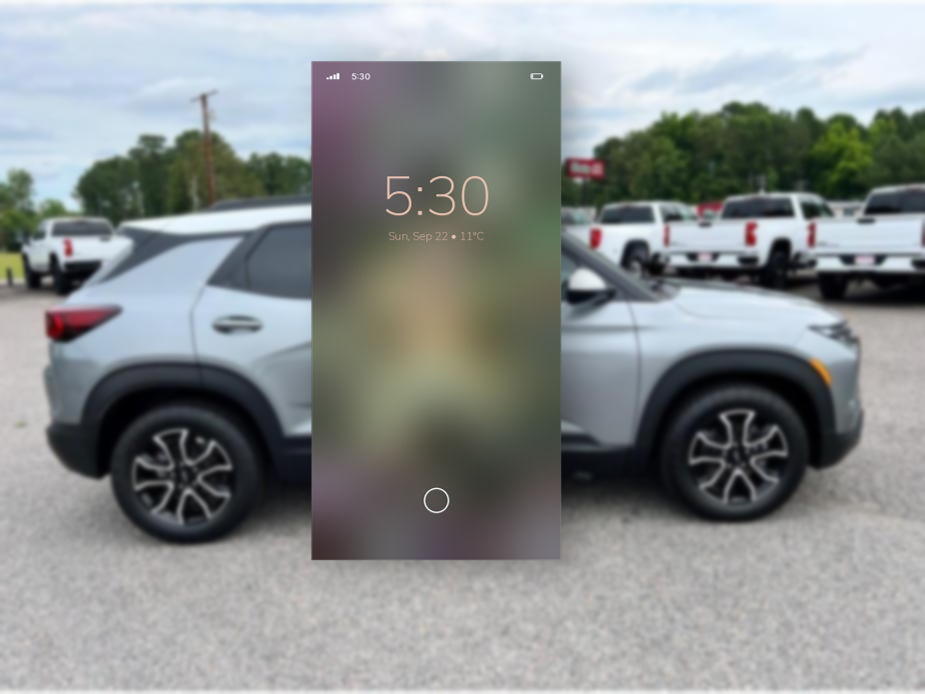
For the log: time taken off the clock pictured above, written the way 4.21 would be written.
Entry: 5.30
